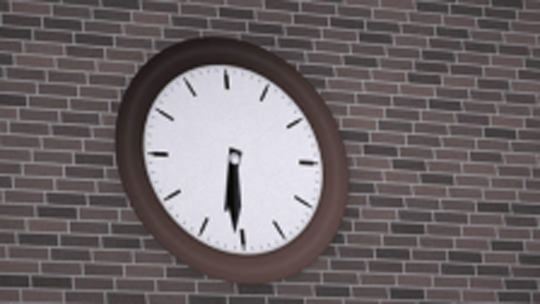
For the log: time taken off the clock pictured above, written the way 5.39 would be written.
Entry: 6.31
